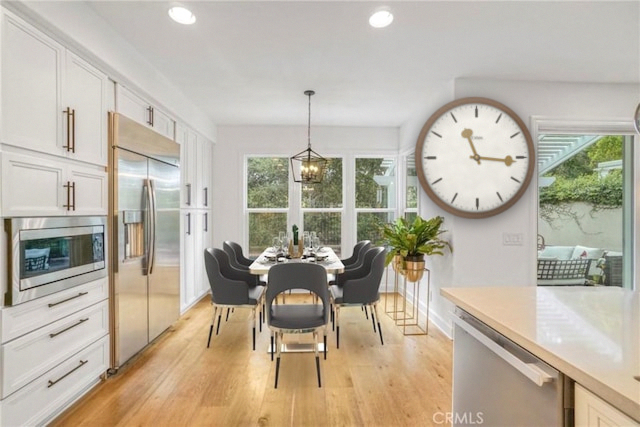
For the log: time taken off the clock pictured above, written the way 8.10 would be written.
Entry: 11.16
